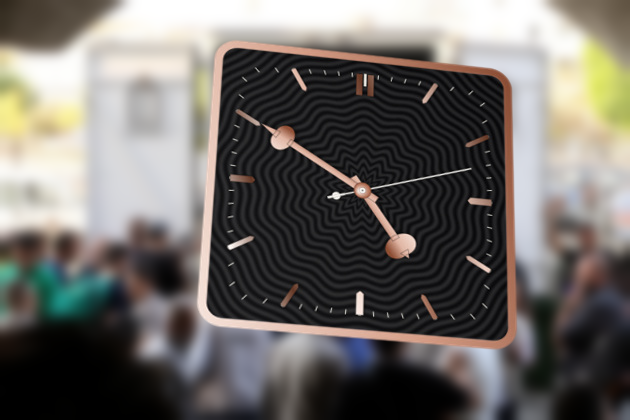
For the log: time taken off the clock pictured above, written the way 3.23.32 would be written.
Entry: 4.50.12
